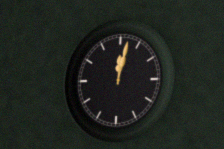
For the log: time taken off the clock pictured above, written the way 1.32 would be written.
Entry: 12.02
